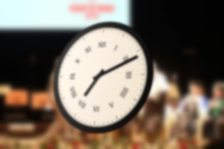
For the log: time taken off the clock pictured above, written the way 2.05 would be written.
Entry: 7.11
